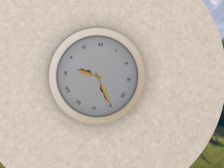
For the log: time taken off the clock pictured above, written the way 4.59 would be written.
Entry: 9.25
